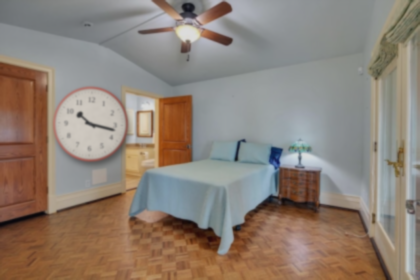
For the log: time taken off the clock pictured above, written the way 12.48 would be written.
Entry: 10.17
